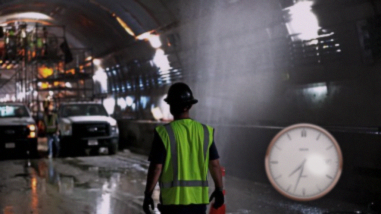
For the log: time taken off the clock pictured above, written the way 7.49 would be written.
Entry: 7.33
